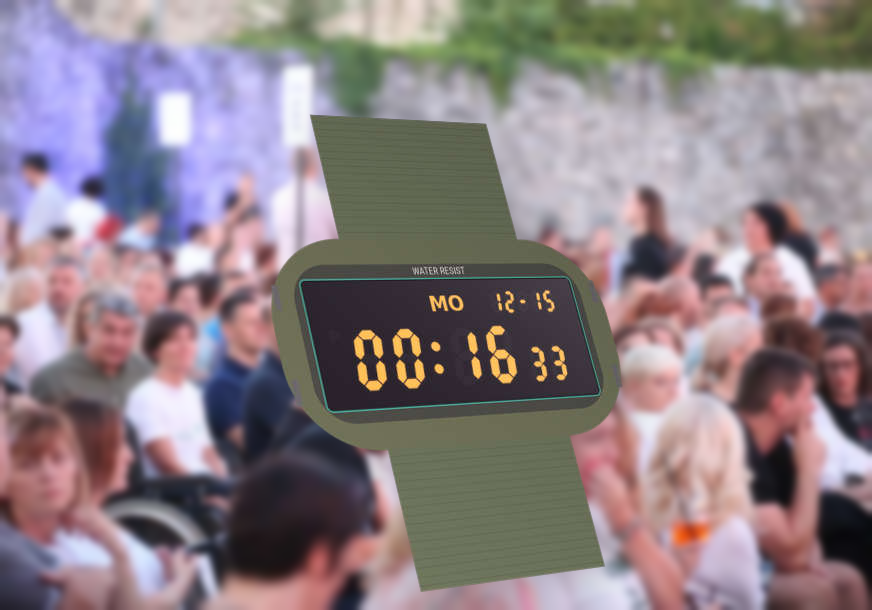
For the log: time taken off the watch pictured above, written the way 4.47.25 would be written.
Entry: 0.16.33
